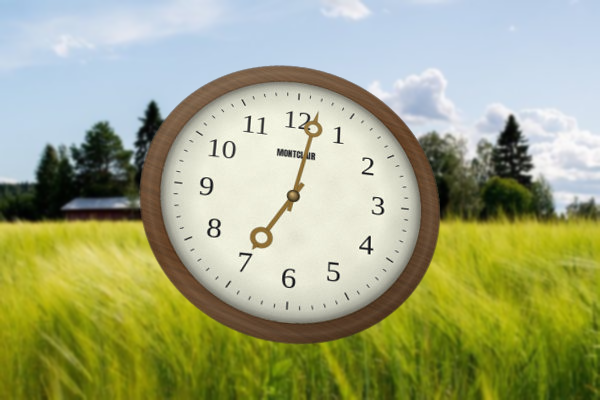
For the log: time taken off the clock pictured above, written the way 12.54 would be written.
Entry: 7.02
